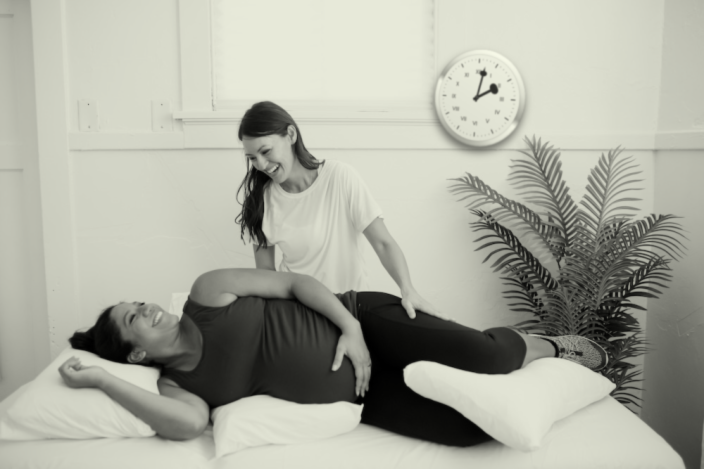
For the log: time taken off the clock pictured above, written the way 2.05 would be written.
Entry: 2.02
